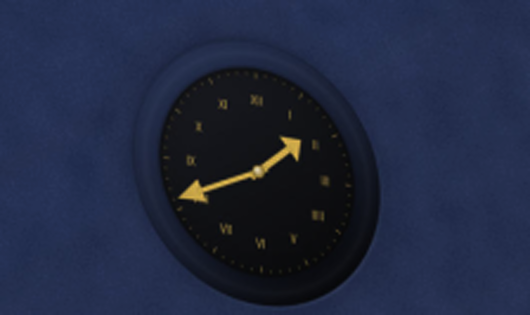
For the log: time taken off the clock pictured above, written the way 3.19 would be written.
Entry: 1.41
